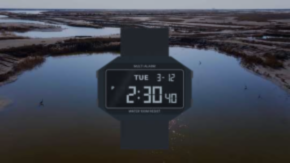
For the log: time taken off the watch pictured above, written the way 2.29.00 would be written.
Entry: 2.30.40
